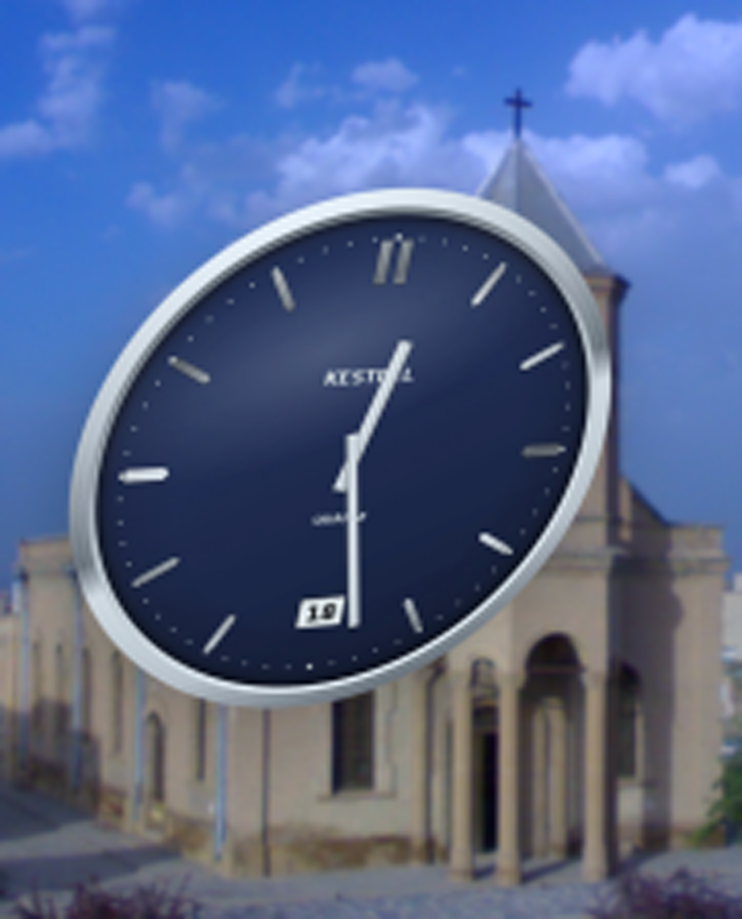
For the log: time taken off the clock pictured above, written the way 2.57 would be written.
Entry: 12.28
